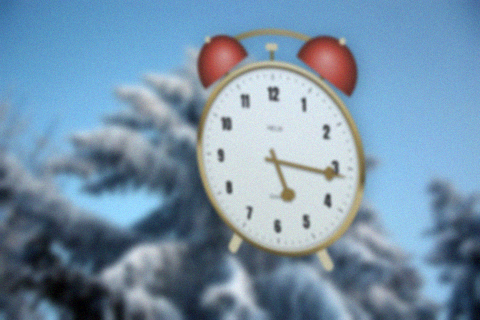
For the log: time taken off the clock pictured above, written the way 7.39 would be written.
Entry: 5.16
